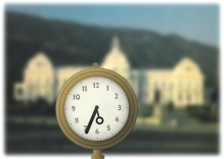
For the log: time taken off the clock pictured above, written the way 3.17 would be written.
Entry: 5.34
